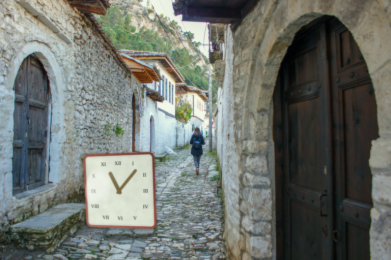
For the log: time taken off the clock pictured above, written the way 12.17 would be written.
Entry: 11.07
